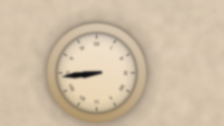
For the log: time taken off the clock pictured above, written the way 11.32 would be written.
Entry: 8.44
